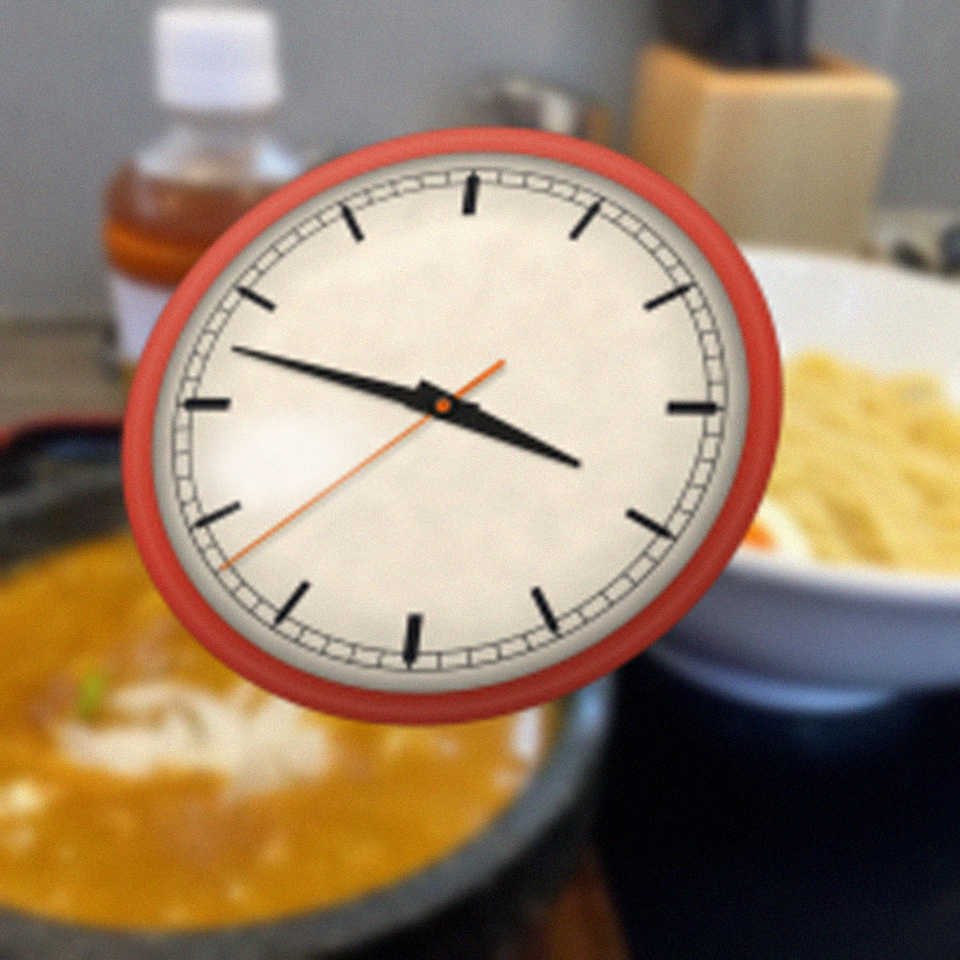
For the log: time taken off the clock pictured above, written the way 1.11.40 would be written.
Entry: 3.47.38
